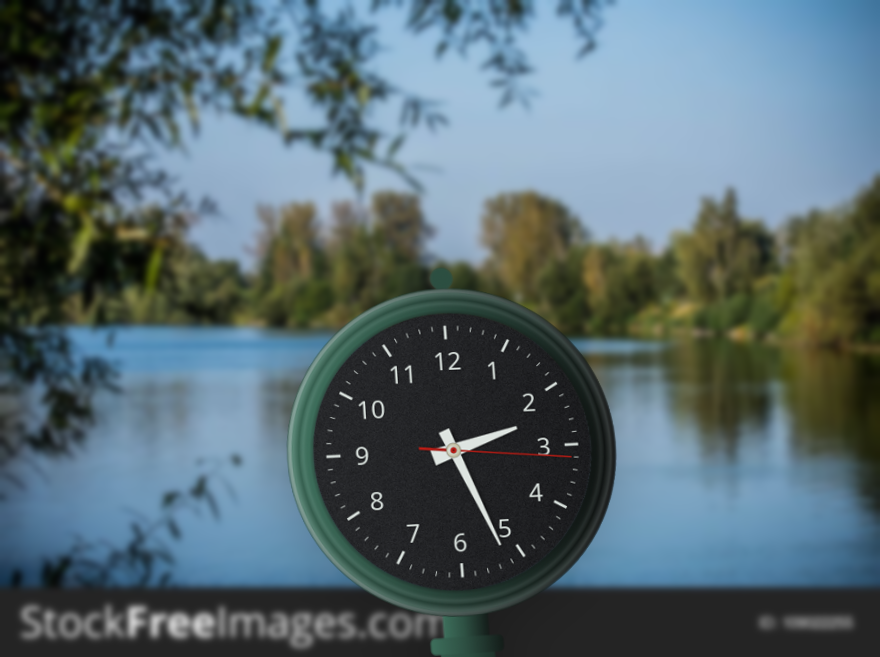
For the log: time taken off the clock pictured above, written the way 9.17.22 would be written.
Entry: 2.26.16
